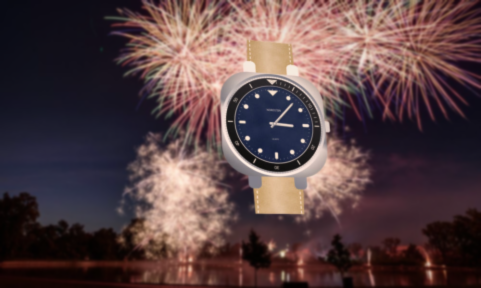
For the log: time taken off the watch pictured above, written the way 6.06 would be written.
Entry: 3.07
